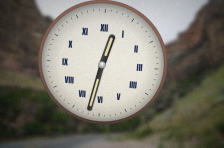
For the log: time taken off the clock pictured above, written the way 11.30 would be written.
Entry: 12.32
